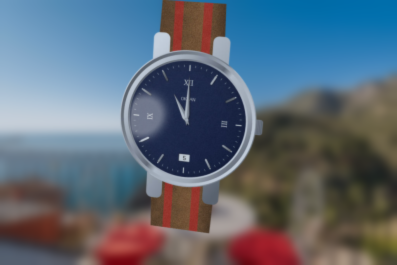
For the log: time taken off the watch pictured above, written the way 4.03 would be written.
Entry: 11.00
